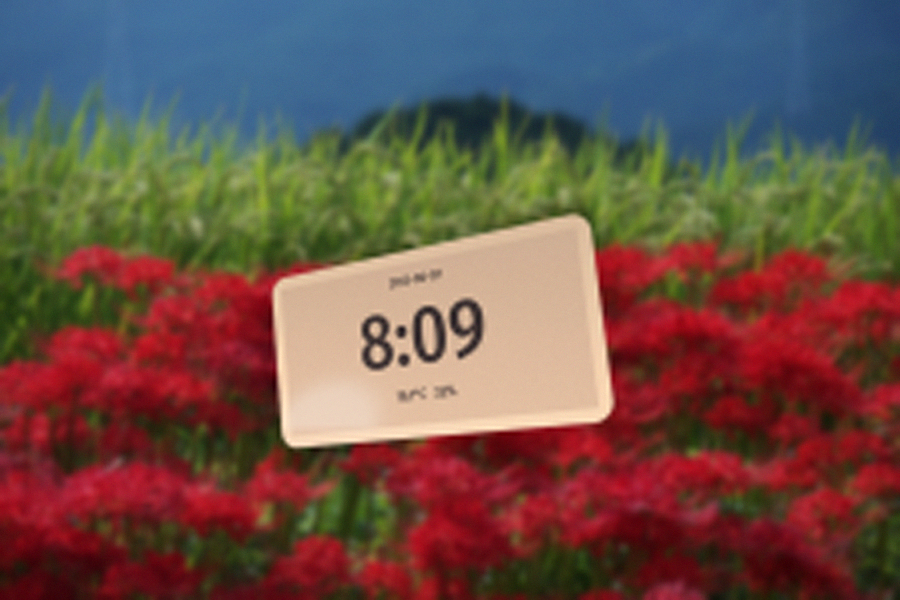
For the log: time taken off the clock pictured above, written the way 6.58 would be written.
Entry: 8.09
